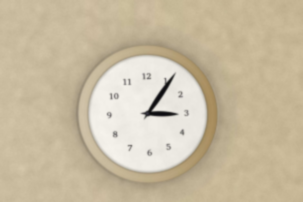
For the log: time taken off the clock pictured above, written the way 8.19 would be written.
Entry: 3.06
